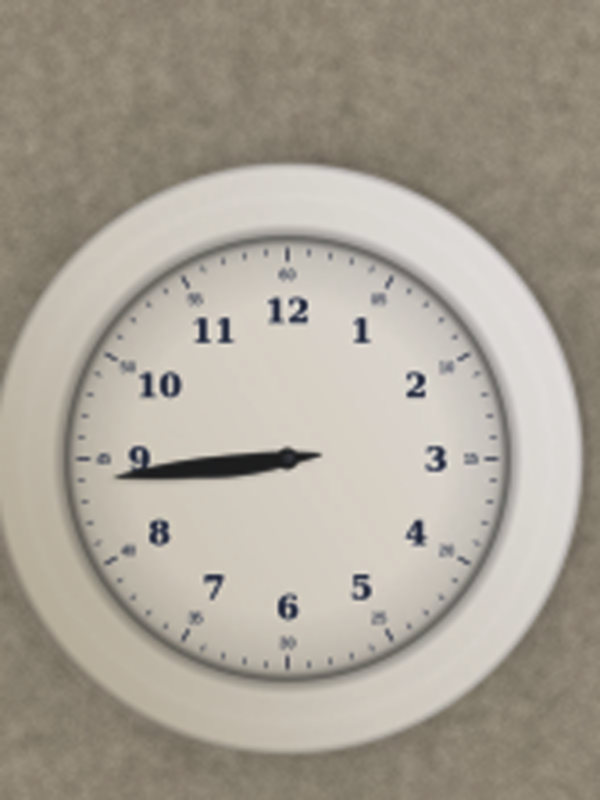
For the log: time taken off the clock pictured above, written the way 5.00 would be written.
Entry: 8.44
